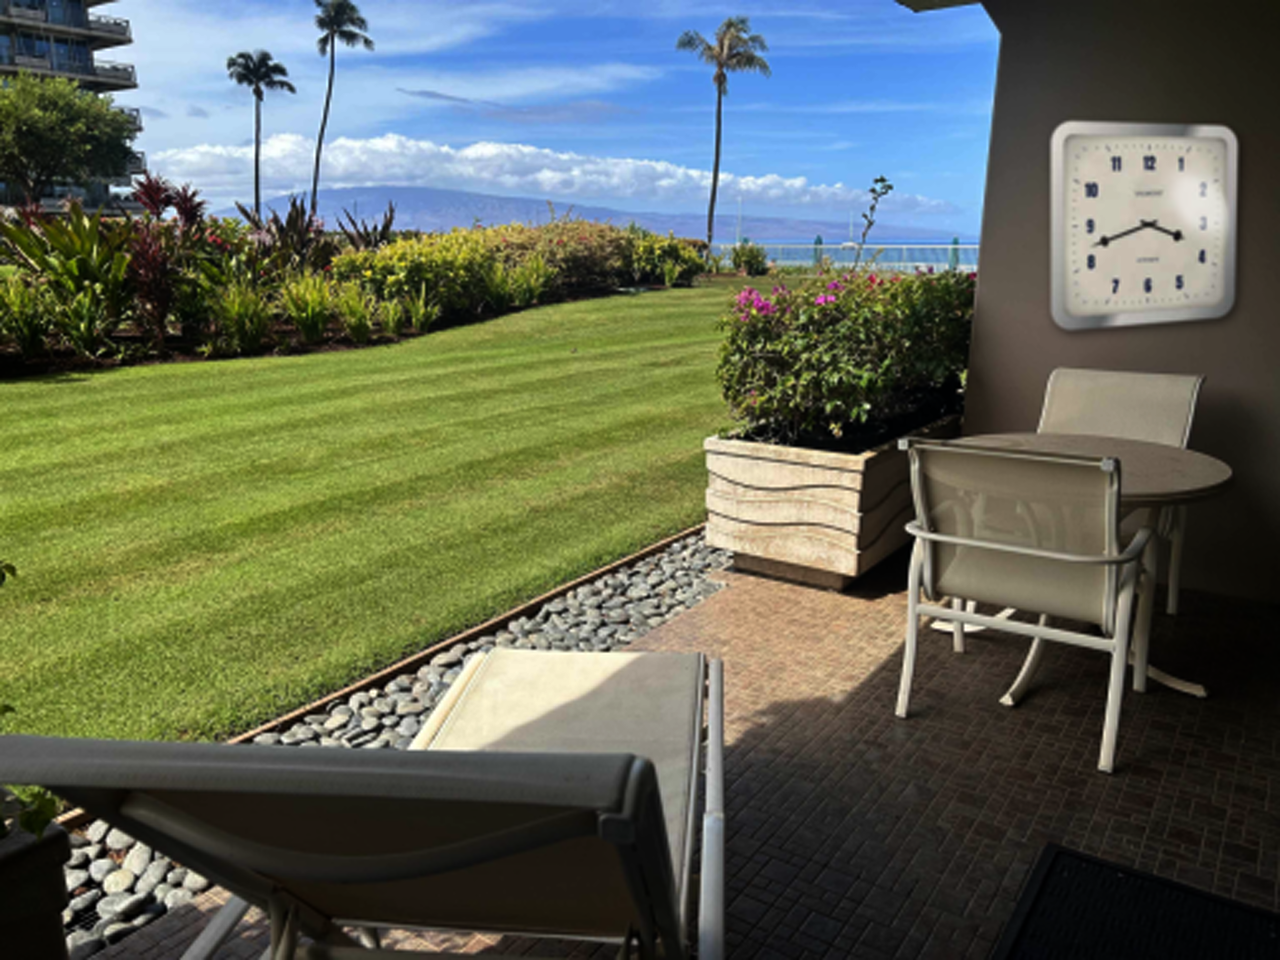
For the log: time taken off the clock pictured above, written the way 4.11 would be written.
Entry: 3.42
